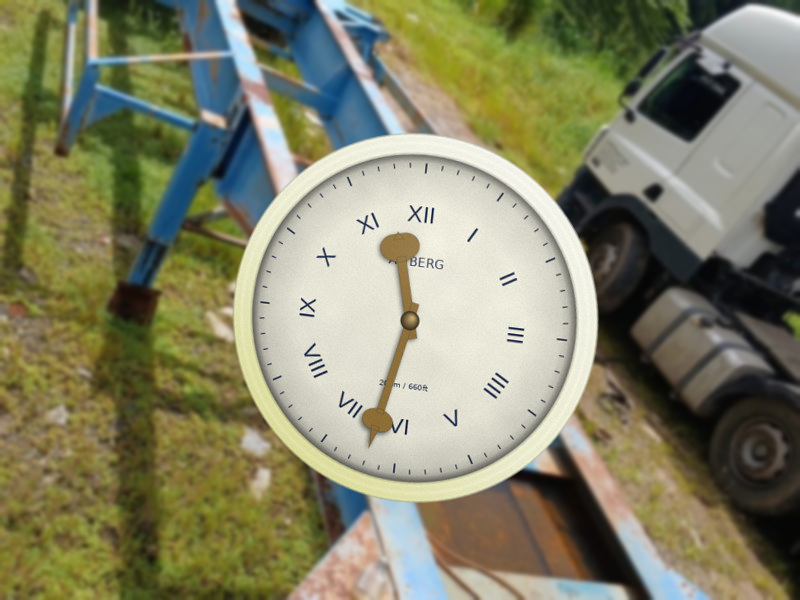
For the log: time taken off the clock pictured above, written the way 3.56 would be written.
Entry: 11.32
